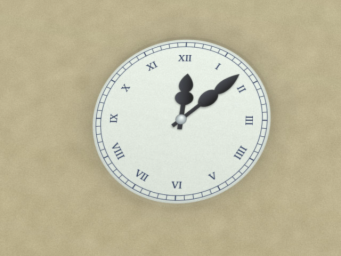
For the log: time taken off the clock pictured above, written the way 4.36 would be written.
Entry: 12.08
